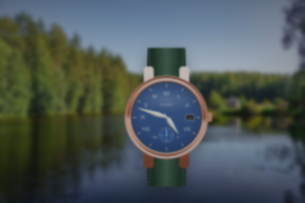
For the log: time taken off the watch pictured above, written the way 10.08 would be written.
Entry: 4.48
